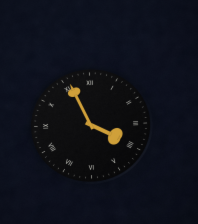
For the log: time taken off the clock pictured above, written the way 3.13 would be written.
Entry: 3.56
